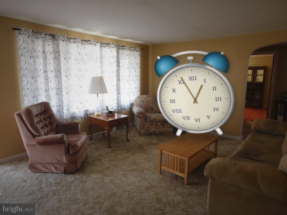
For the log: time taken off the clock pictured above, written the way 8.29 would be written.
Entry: 12.56
